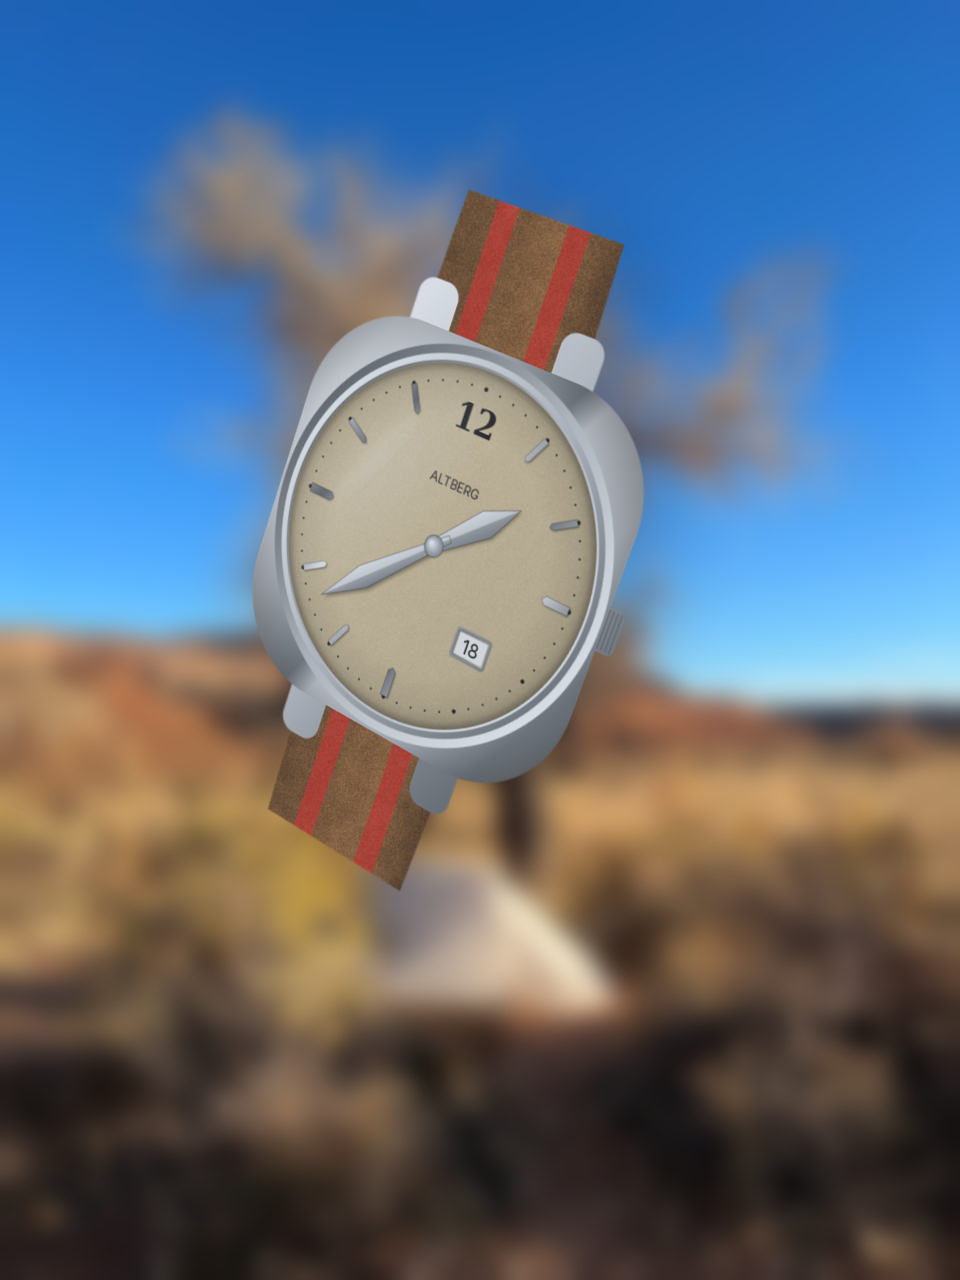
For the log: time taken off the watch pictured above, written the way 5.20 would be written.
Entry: 1.38
